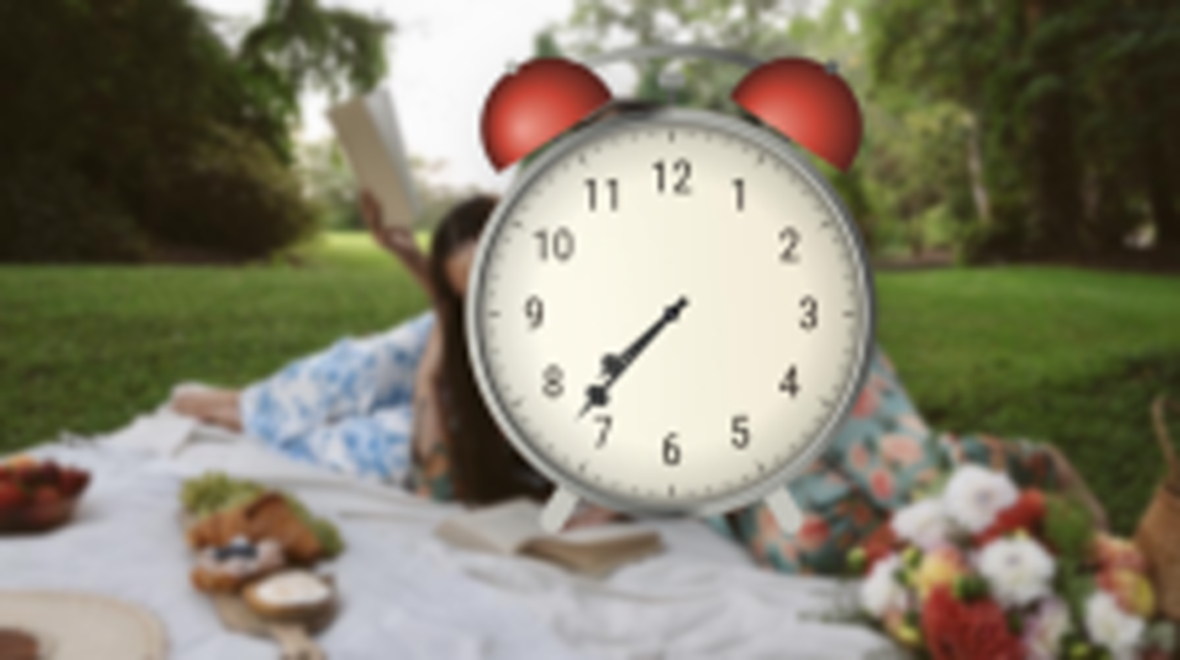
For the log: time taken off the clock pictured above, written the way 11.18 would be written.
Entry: 7.37
